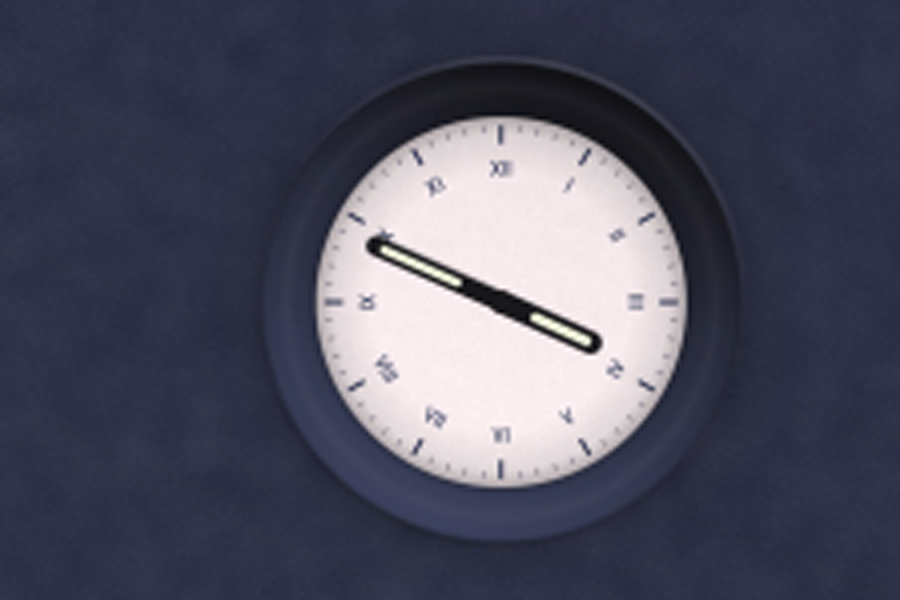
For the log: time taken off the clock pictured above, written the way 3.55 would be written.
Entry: 3.49
